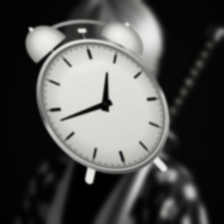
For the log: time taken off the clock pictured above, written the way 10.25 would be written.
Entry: 12.43
